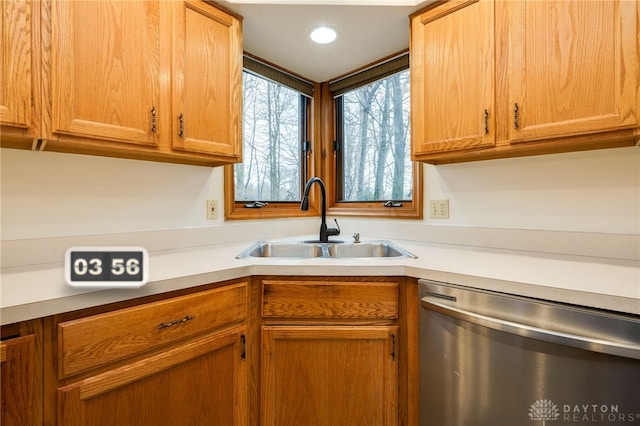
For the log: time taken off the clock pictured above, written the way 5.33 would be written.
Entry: 3.56
